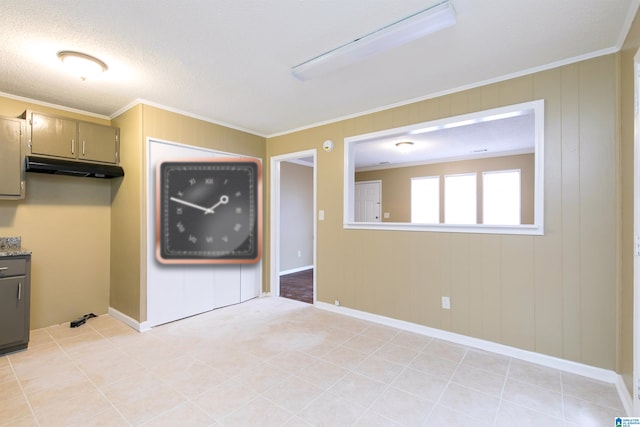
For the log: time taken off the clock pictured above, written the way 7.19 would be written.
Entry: 1.48
